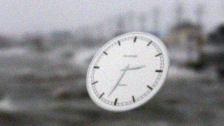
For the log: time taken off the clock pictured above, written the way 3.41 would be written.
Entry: 2.33
